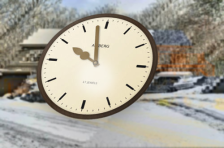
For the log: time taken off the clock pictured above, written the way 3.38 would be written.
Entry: 9.58
